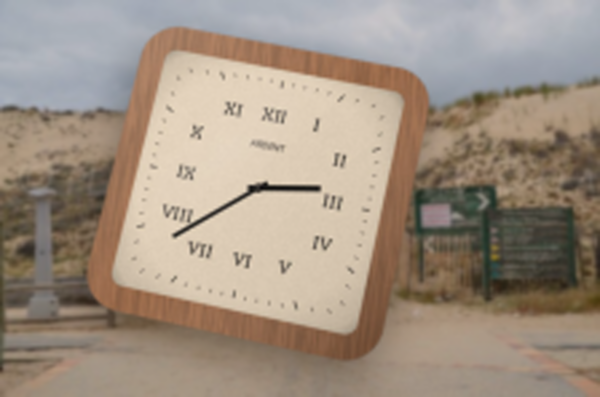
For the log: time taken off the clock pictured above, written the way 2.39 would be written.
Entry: 2.38
